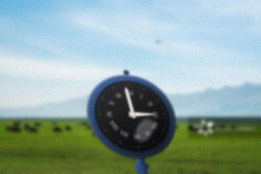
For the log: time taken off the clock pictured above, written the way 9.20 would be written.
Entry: 2.59
